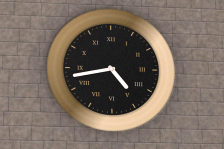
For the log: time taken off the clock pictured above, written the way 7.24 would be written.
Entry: 4.43
